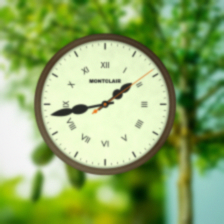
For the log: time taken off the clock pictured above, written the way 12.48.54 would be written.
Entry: 1.43.09
